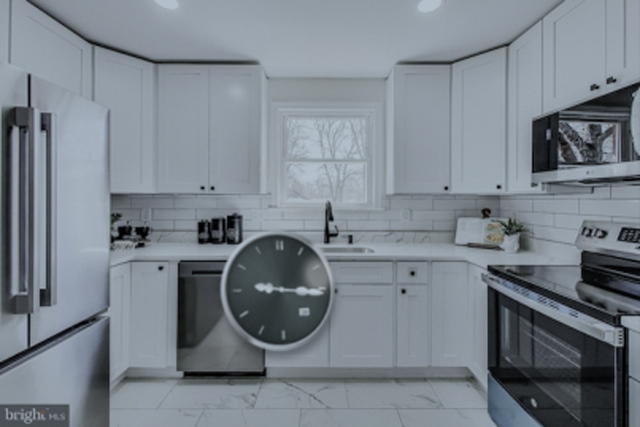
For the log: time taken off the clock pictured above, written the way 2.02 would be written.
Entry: 9.16
